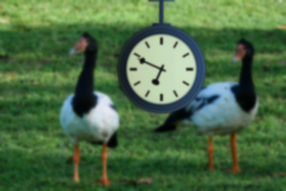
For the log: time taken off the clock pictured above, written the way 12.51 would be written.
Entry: 6.49
